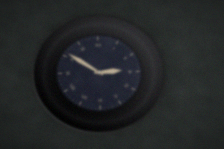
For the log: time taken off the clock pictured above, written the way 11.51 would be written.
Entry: 2.51
